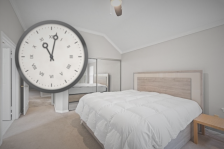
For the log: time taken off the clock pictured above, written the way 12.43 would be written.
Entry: 11.02
